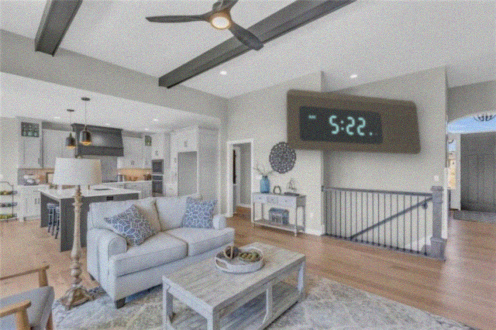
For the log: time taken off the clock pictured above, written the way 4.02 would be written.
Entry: 5.22
